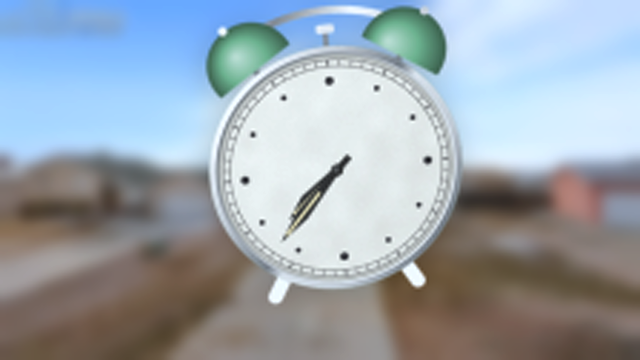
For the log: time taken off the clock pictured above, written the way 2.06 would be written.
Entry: 7.37
